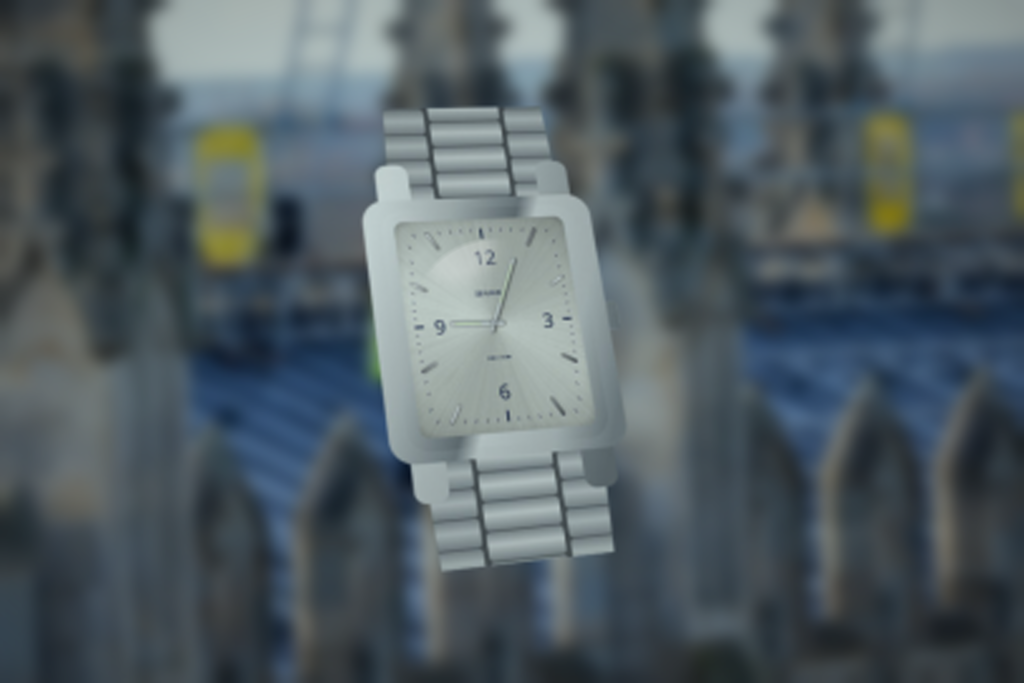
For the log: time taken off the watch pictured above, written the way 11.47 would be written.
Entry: 9.04
